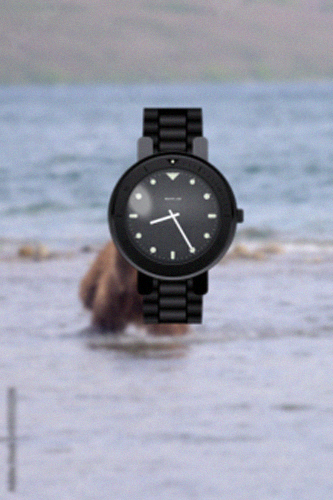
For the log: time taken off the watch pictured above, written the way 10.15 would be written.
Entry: 8.25
